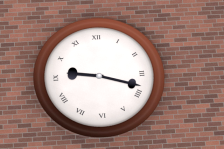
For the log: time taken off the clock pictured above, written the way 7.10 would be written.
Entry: 9.18
